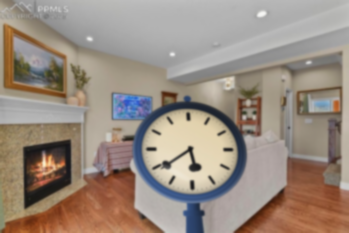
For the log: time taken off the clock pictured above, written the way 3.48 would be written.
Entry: 5.39
